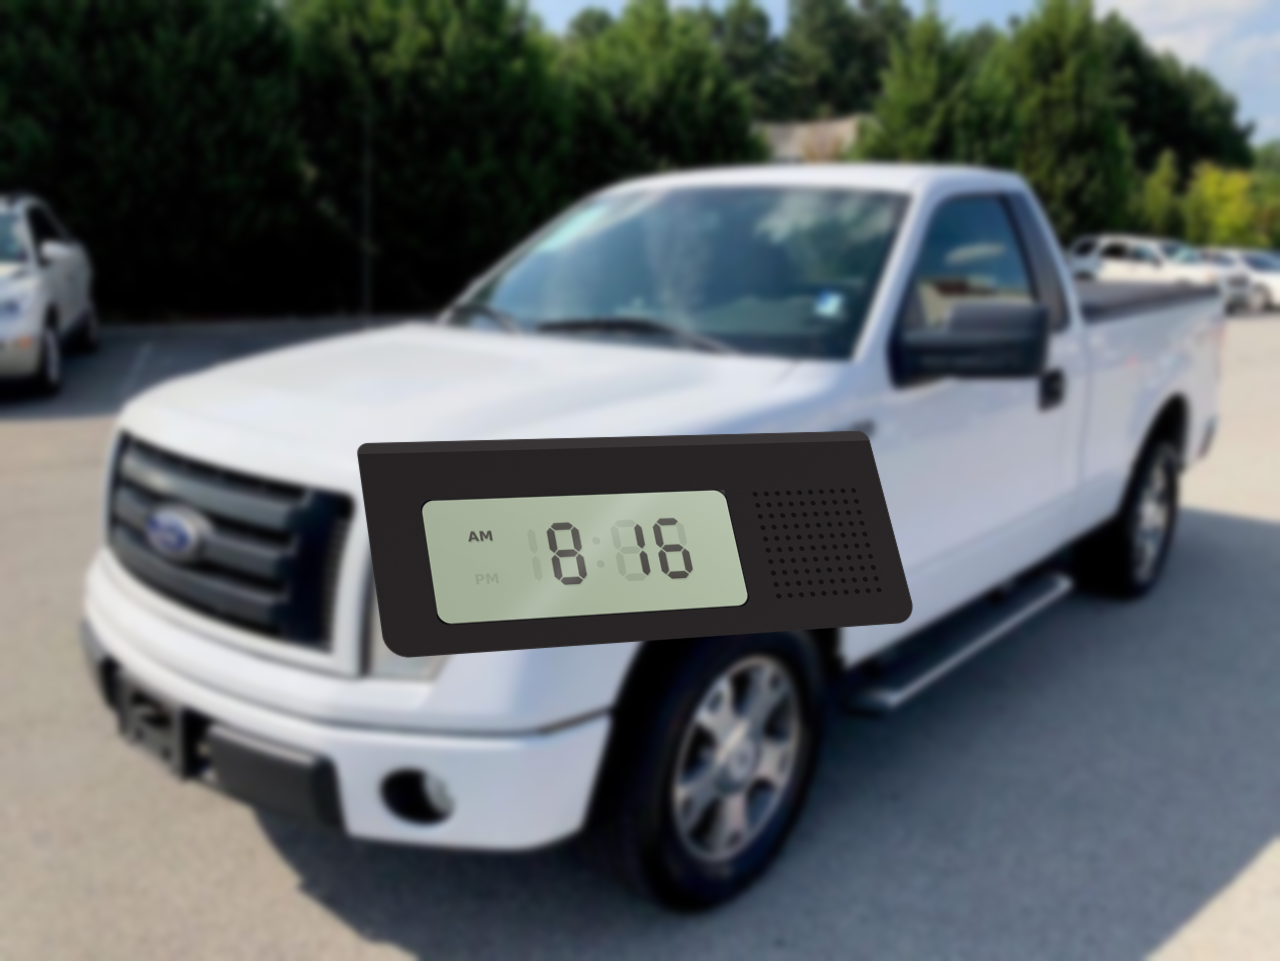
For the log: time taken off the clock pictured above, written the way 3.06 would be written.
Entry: 8.16
